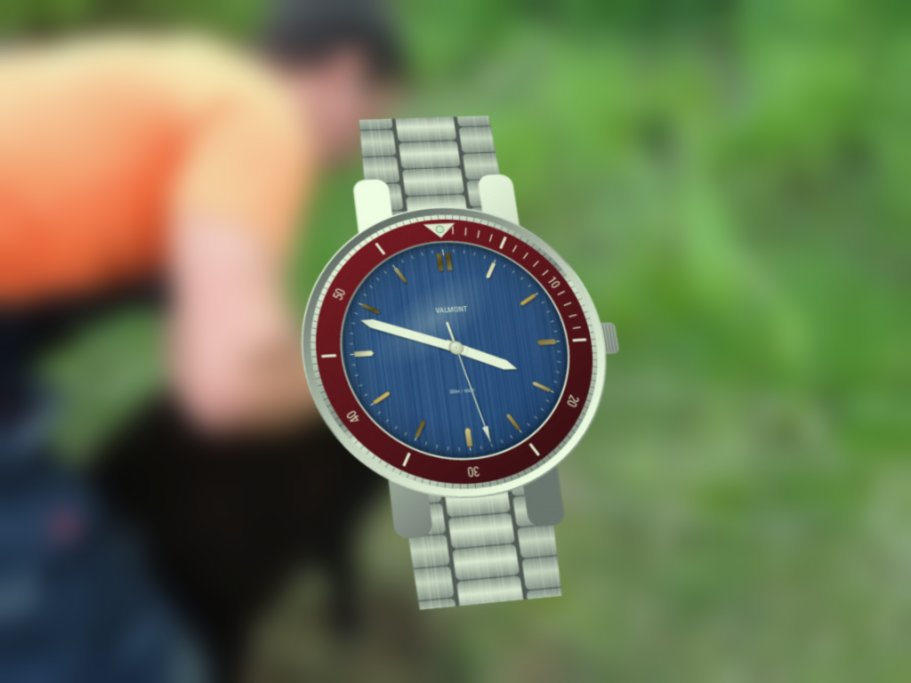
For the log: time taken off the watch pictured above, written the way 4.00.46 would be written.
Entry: 3.48.28
